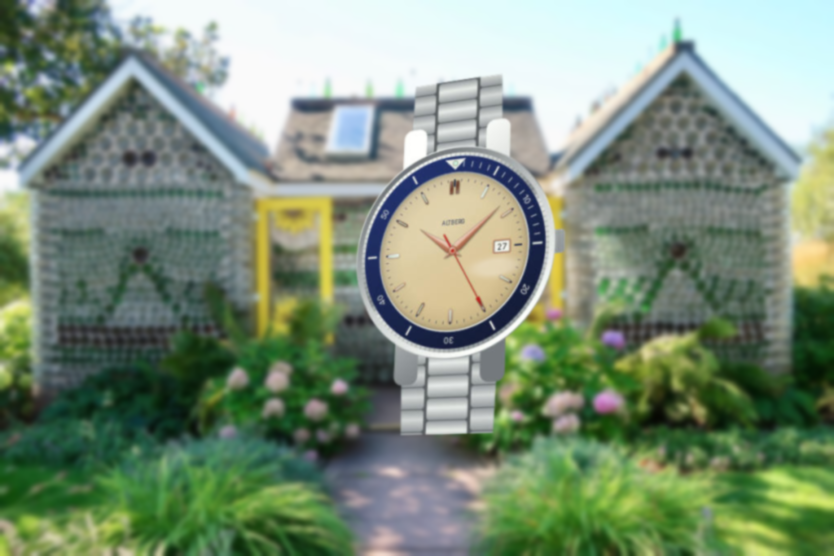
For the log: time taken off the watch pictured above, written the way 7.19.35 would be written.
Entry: 10.08.25
